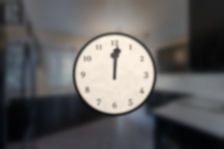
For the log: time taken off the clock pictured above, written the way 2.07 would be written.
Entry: 12.01
